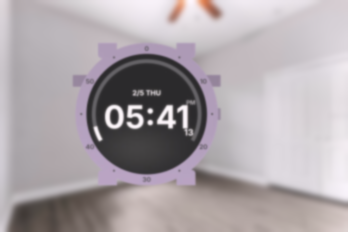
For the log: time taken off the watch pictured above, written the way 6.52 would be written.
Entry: 5.41
